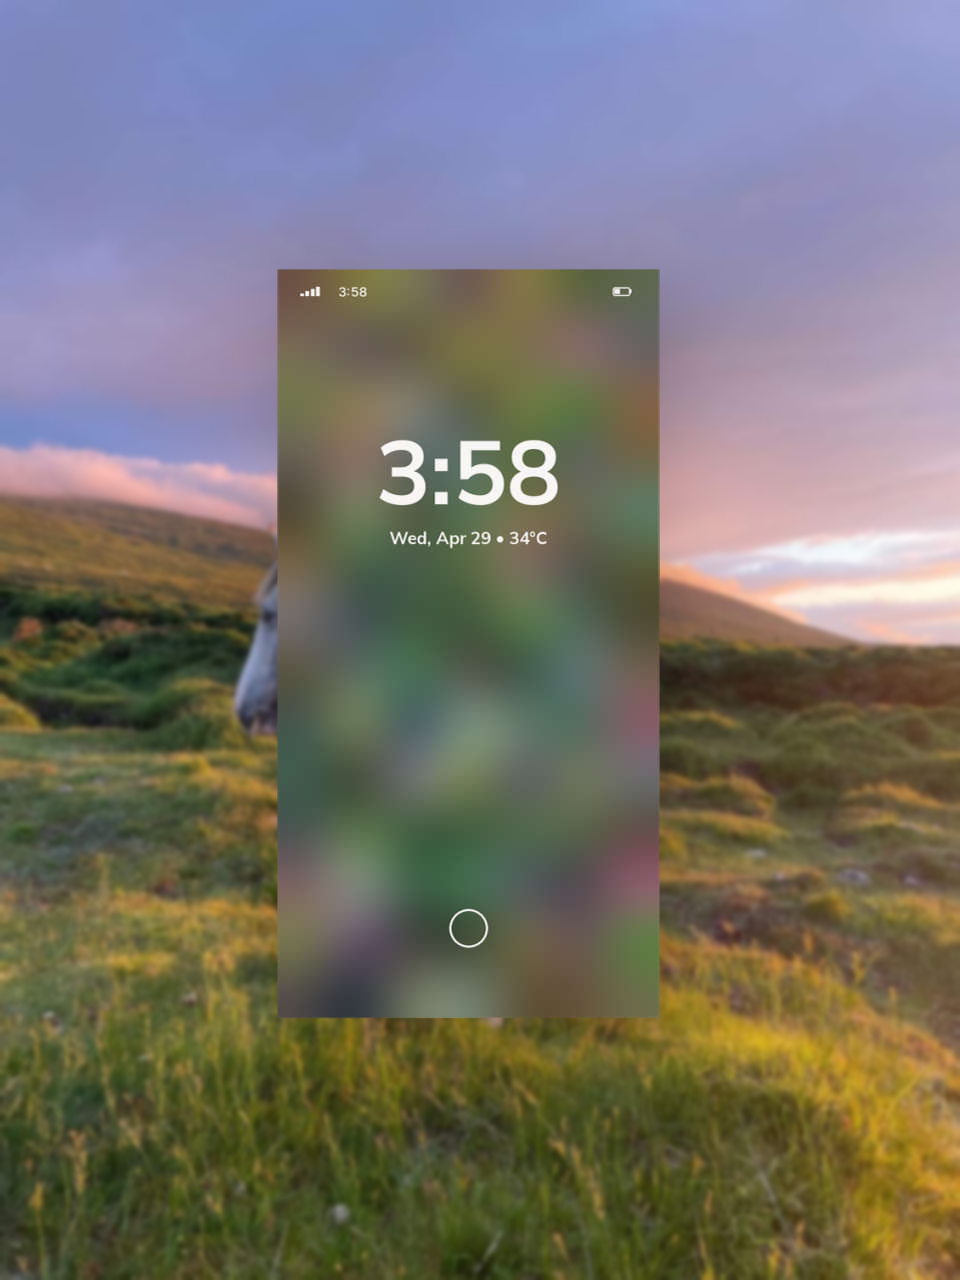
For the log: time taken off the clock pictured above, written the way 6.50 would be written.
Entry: 3.58
